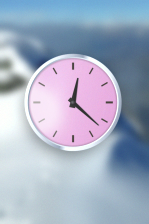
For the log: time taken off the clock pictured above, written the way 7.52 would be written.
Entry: 12.22
